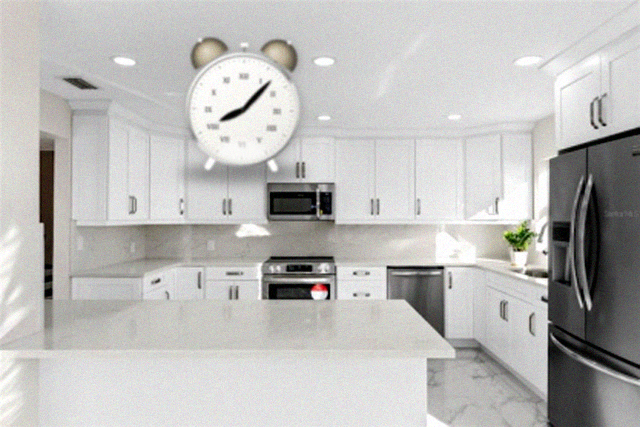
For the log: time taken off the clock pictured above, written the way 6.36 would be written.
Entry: 8.07
